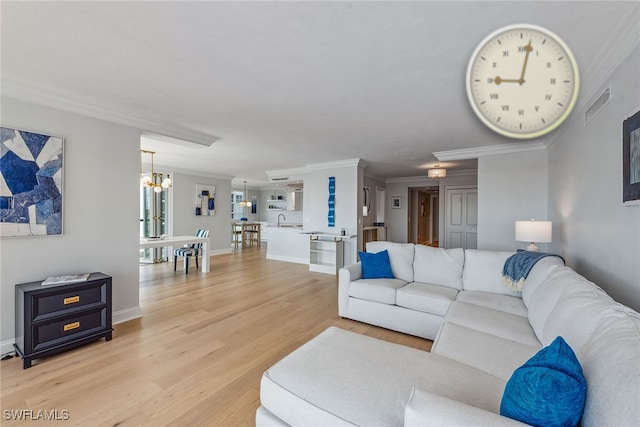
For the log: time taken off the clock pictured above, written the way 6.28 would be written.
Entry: 9.02
